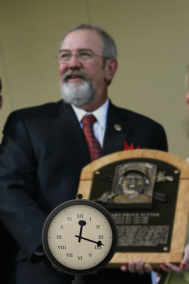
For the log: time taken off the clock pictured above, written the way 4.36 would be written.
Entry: 12.18
